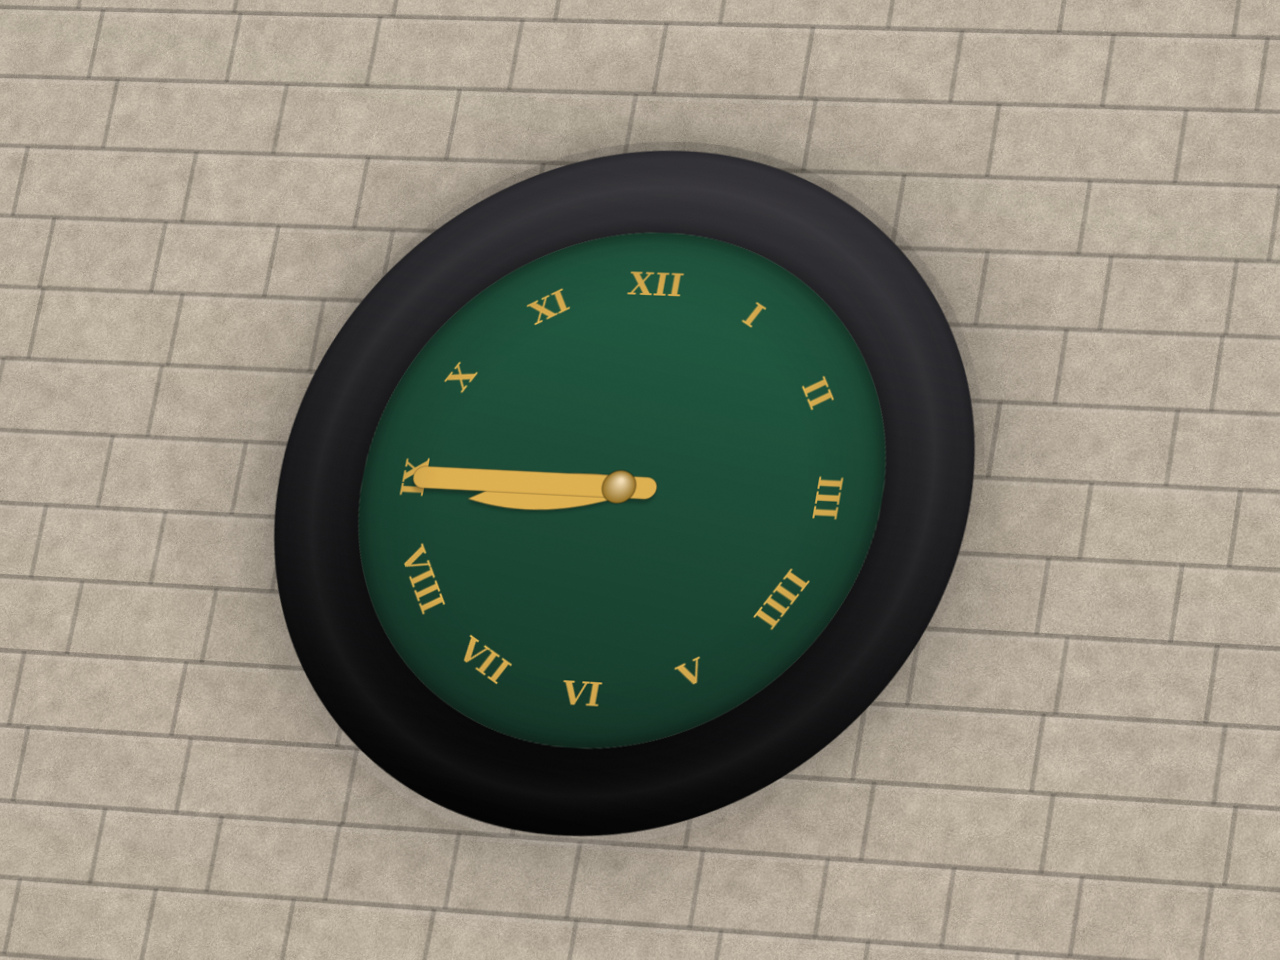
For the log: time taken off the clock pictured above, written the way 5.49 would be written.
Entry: 8.45
